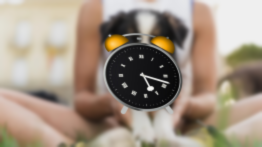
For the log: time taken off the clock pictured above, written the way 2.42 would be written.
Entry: 5.18
